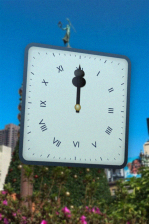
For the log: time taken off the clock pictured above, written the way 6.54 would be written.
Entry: 12.00
